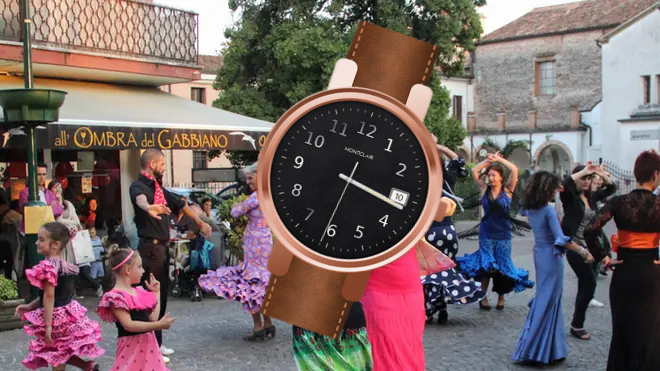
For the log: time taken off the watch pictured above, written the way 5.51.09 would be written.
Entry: 3.16.31
